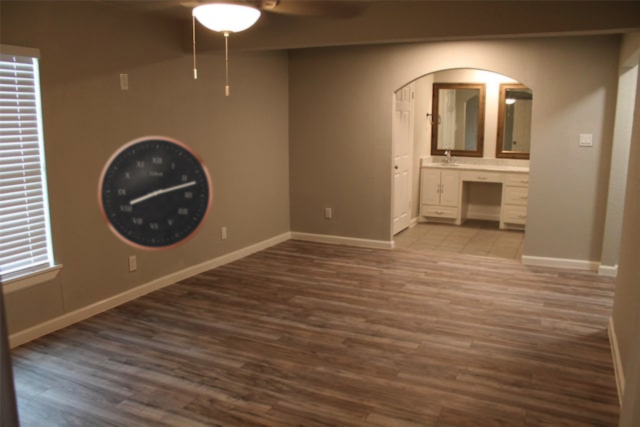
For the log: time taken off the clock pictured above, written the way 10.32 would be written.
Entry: 8.12
